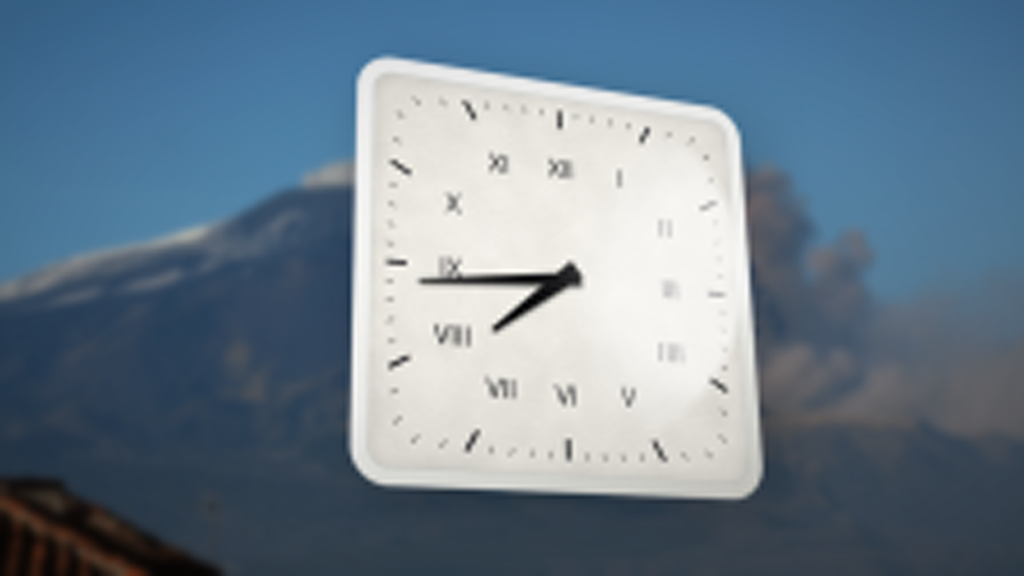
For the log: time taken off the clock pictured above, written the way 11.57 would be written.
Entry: 7.44
